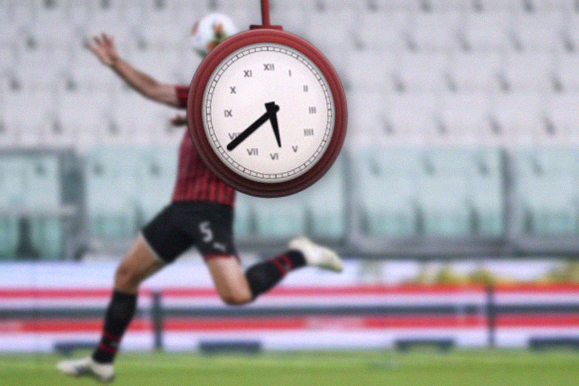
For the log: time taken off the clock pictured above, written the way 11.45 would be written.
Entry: 5.39
